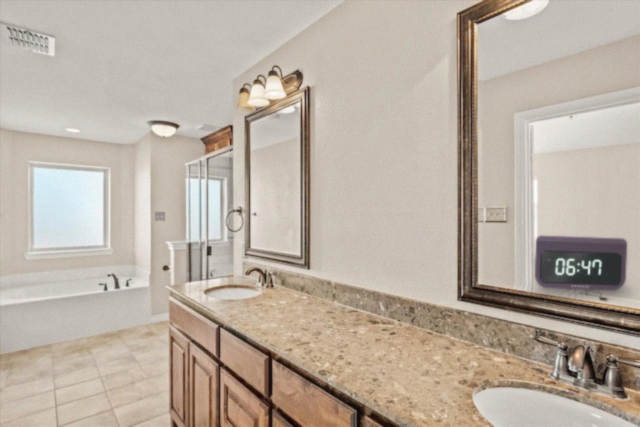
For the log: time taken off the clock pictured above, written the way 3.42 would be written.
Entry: 6.47
